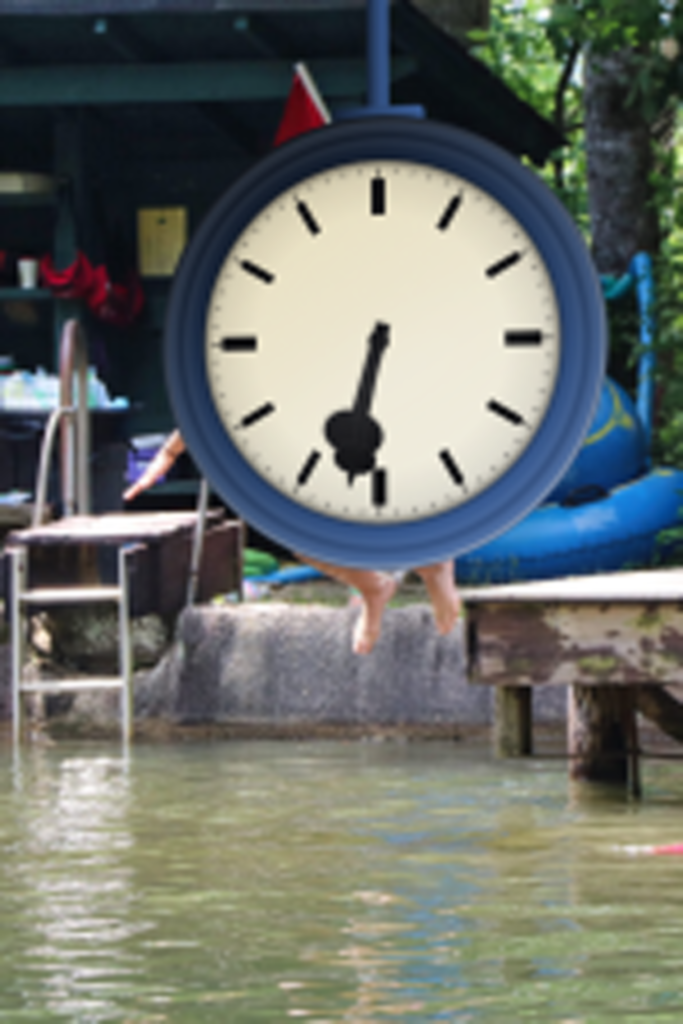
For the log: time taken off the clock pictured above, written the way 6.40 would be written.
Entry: 6.32
